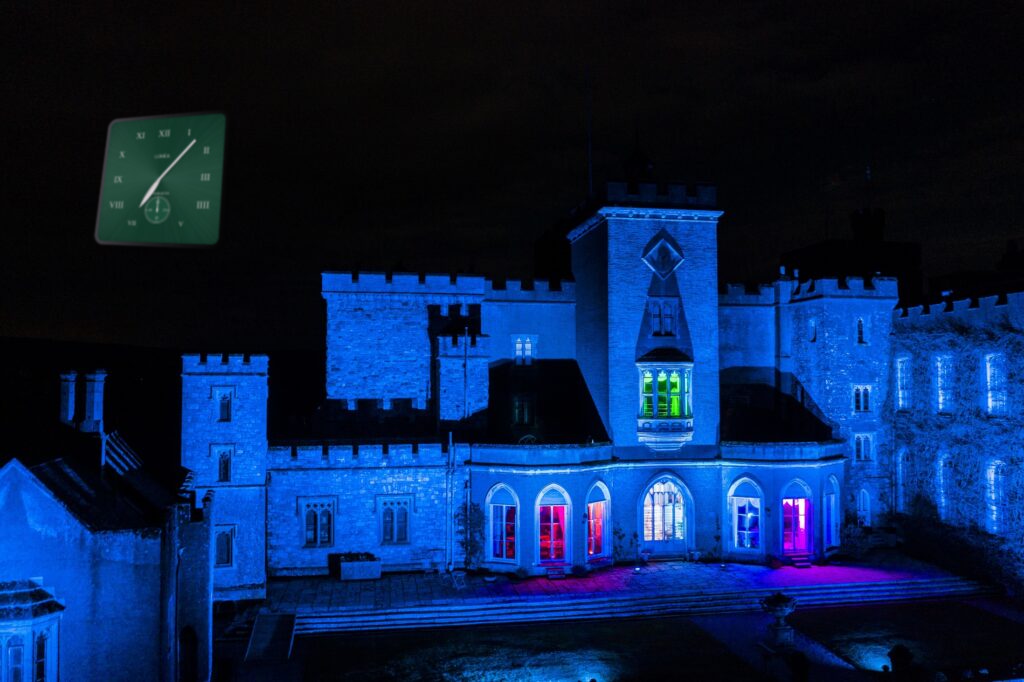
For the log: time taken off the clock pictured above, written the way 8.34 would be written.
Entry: 7.07
